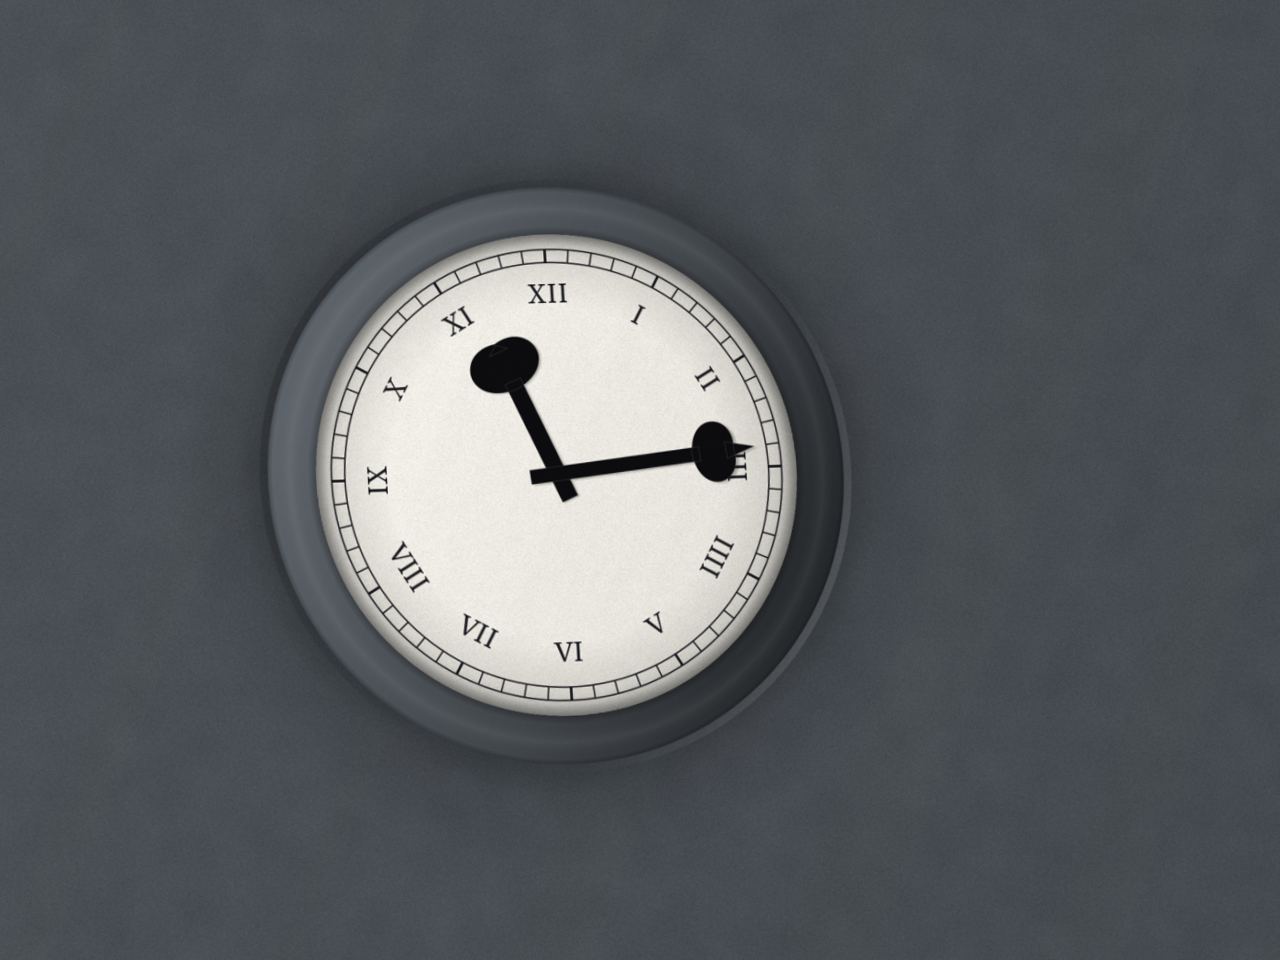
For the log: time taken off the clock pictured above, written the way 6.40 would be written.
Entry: 11.14
